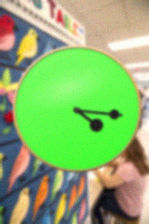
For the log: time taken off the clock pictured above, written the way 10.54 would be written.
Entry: 4.16
